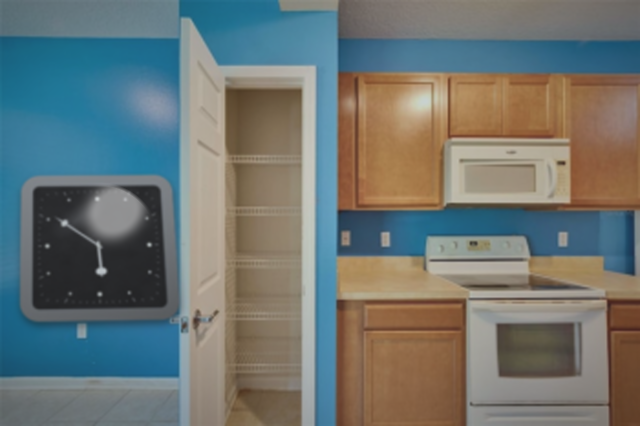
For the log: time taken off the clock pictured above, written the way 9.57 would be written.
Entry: 5.51
